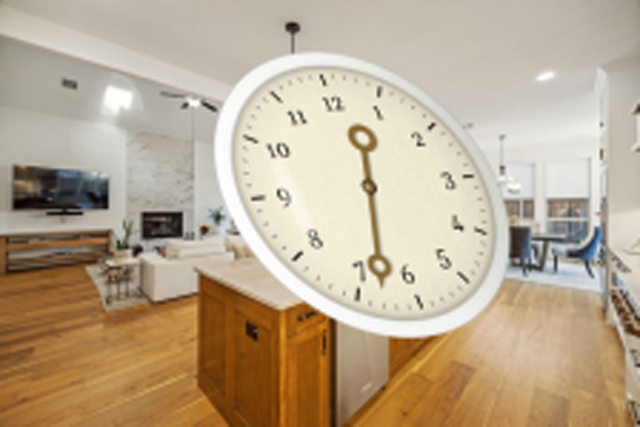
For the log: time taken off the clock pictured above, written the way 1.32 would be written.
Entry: 12.33
